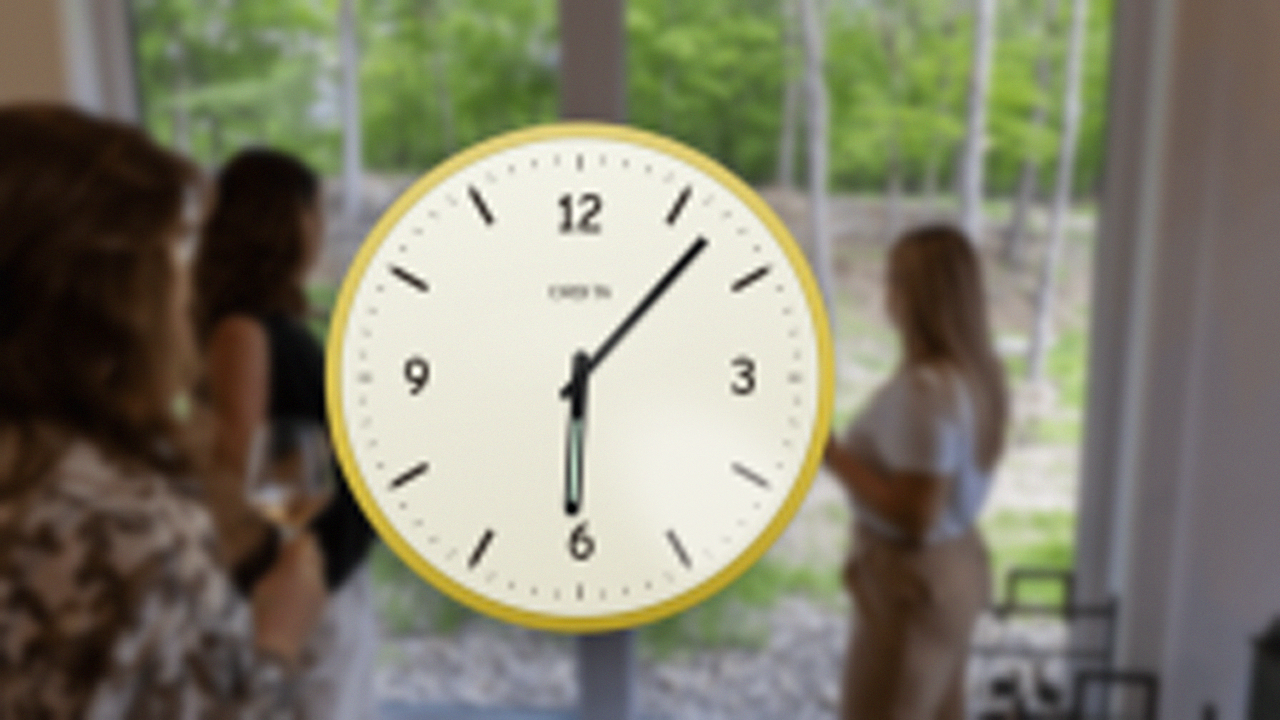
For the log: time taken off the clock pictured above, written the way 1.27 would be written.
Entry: 6.07
